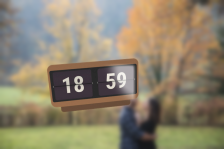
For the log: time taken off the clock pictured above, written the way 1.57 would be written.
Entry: 18.59
